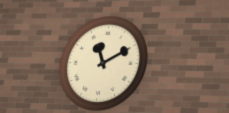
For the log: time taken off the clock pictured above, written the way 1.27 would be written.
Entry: 11.10
